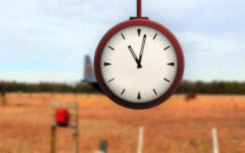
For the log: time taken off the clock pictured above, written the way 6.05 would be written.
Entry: 11.02
